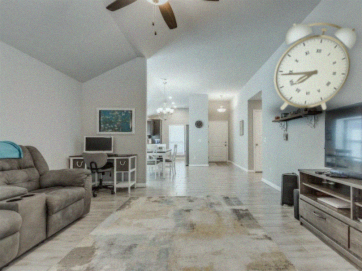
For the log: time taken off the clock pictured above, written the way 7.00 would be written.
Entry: 7.44
